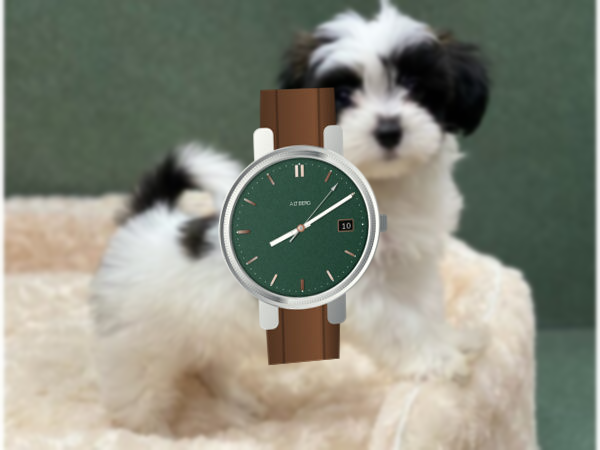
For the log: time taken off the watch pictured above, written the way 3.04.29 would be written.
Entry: 8.10.07
